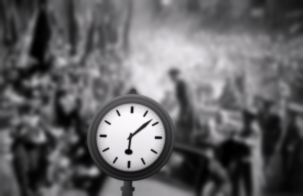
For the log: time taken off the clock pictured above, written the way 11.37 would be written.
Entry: 6.08
